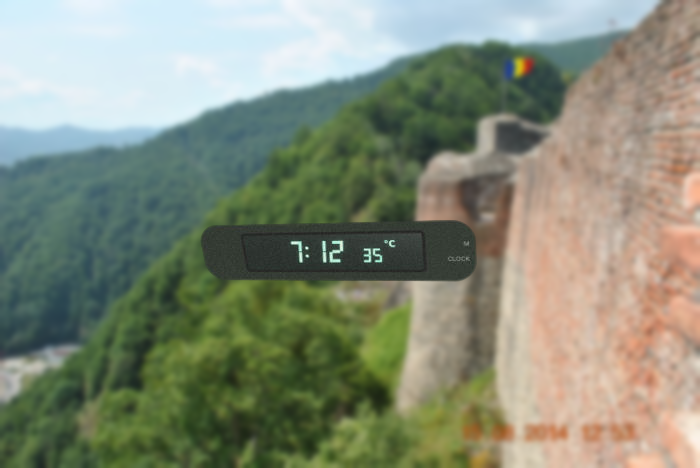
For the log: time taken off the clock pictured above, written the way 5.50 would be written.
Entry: 7.12
